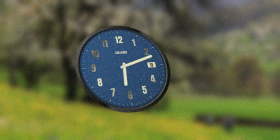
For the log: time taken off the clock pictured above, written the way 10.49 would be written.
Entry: 6.12
